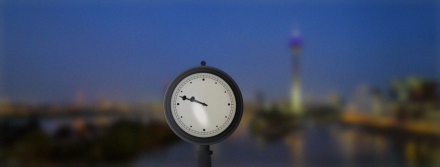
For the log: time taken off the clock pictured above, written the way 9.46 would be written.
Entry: 9.48
